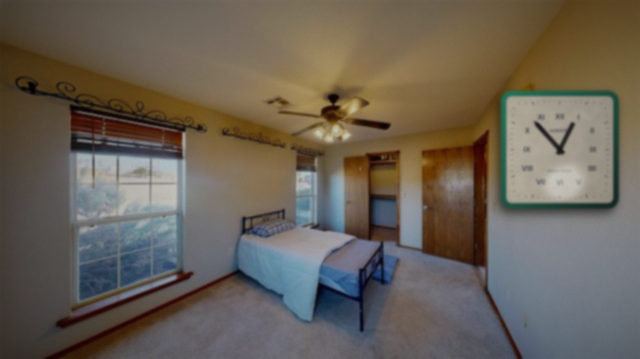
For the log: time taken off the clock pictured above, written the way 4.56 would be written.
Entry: 12.53
